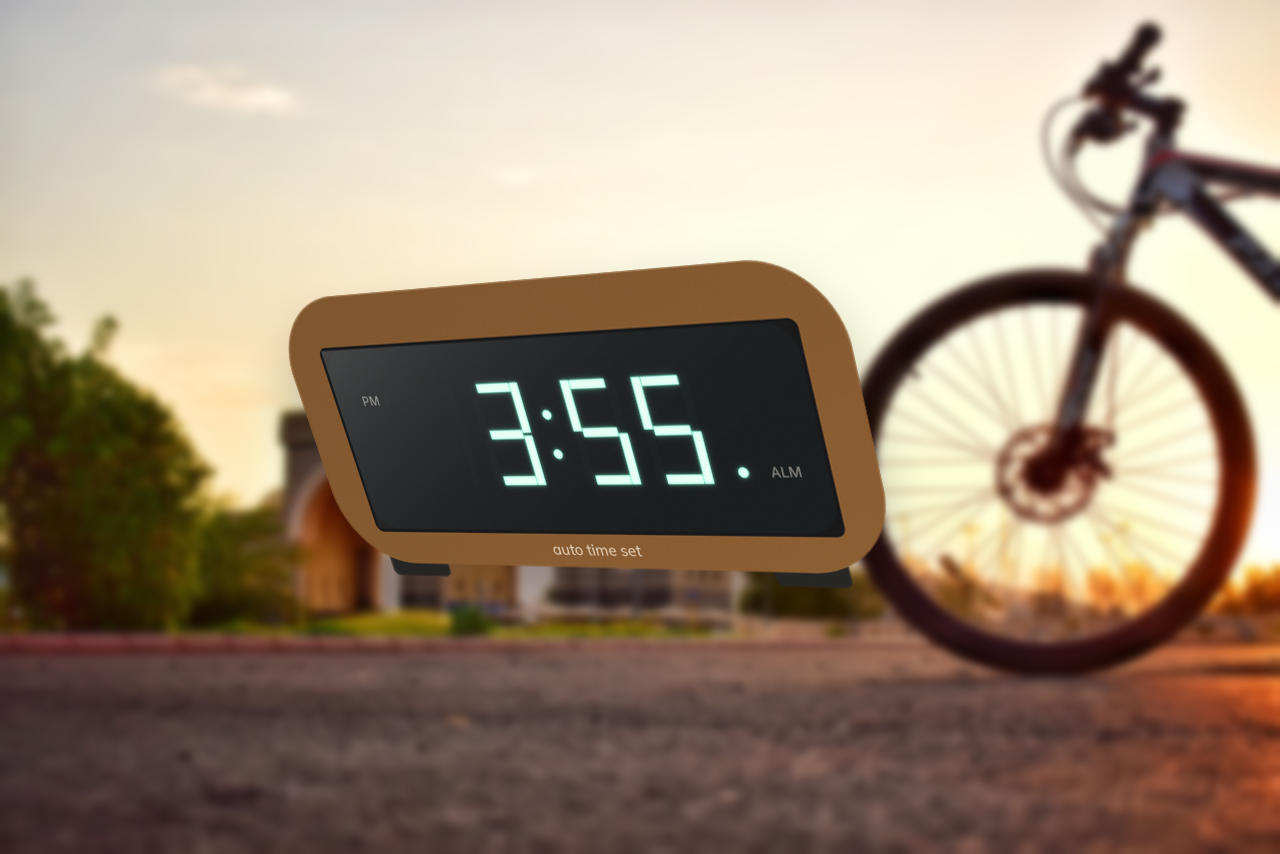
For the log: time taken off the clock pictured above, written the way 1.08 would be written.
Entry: 3.55
